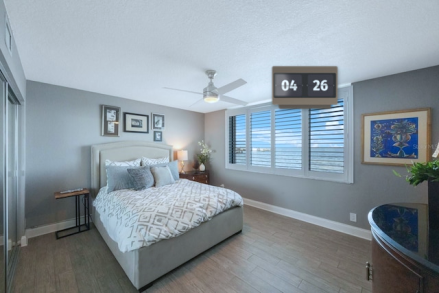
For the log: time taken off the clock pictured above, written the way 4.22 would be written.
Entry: 4.26
